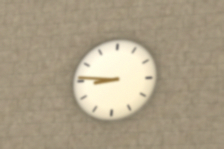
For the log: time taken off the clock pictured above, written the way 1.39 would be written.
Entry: 8.46
